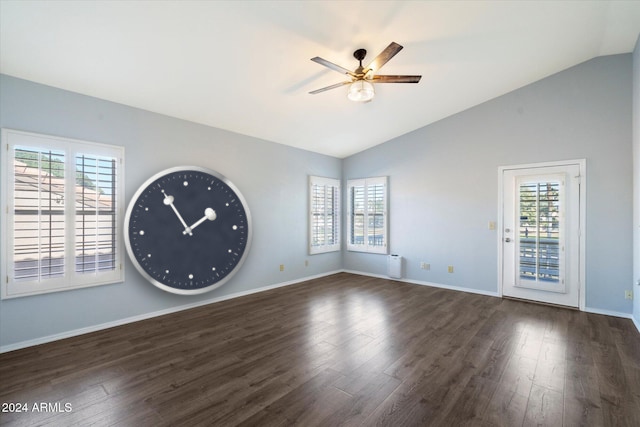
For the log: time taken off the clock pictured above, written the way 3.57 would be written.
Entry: 1.55
